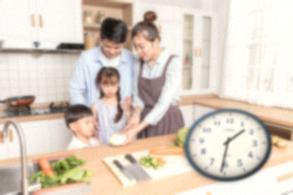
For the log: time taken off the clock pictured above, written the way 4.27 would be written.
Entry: 1.31
